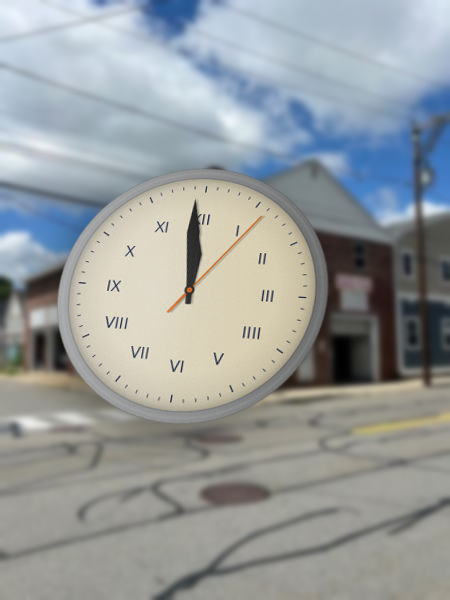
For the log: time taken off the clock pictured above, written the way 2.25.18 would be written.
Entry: 11.59.06
